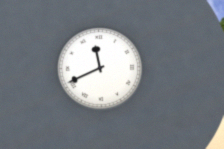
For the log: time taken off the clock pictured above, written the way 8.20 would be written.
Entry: 11.41
